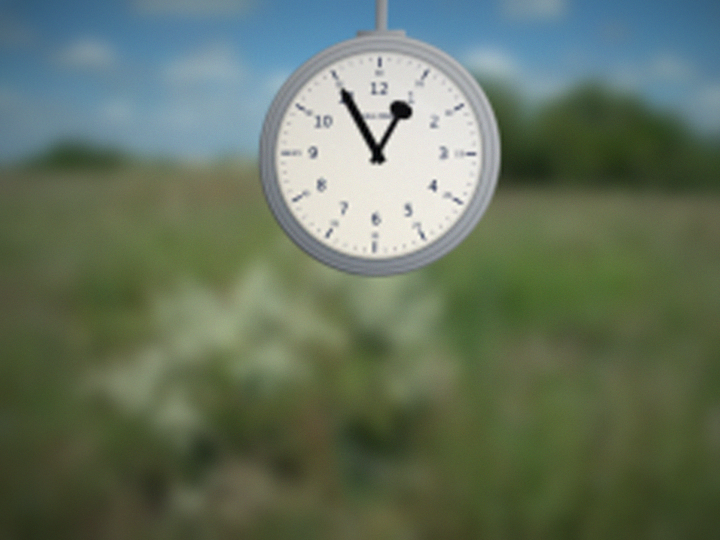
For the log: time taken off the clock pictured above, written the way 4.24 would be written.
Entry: 12.55
